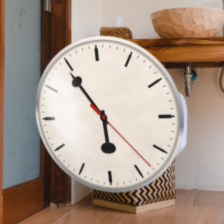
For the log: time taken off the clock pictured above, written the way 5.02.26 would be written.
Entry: 5.54.23
